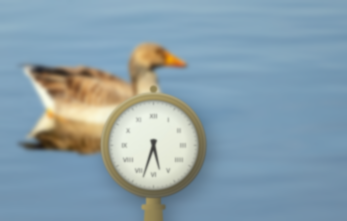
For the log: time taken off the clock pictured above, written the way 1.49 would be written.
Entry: 5.33
